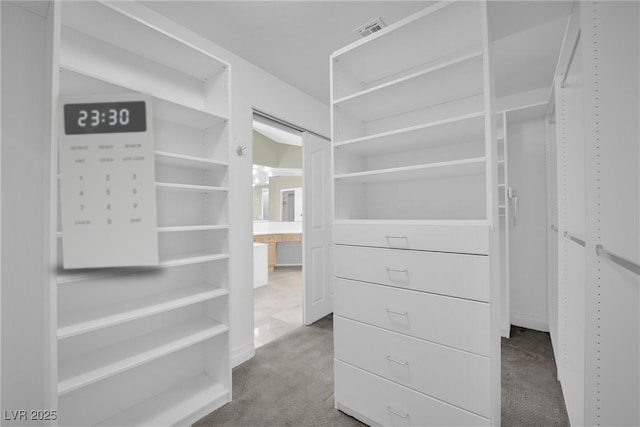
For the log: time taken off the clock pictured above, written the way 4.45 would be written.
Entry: 23.30
